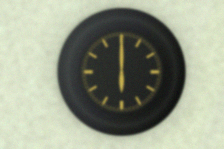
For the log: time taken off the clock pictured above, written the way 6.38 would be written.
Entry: 6.00
